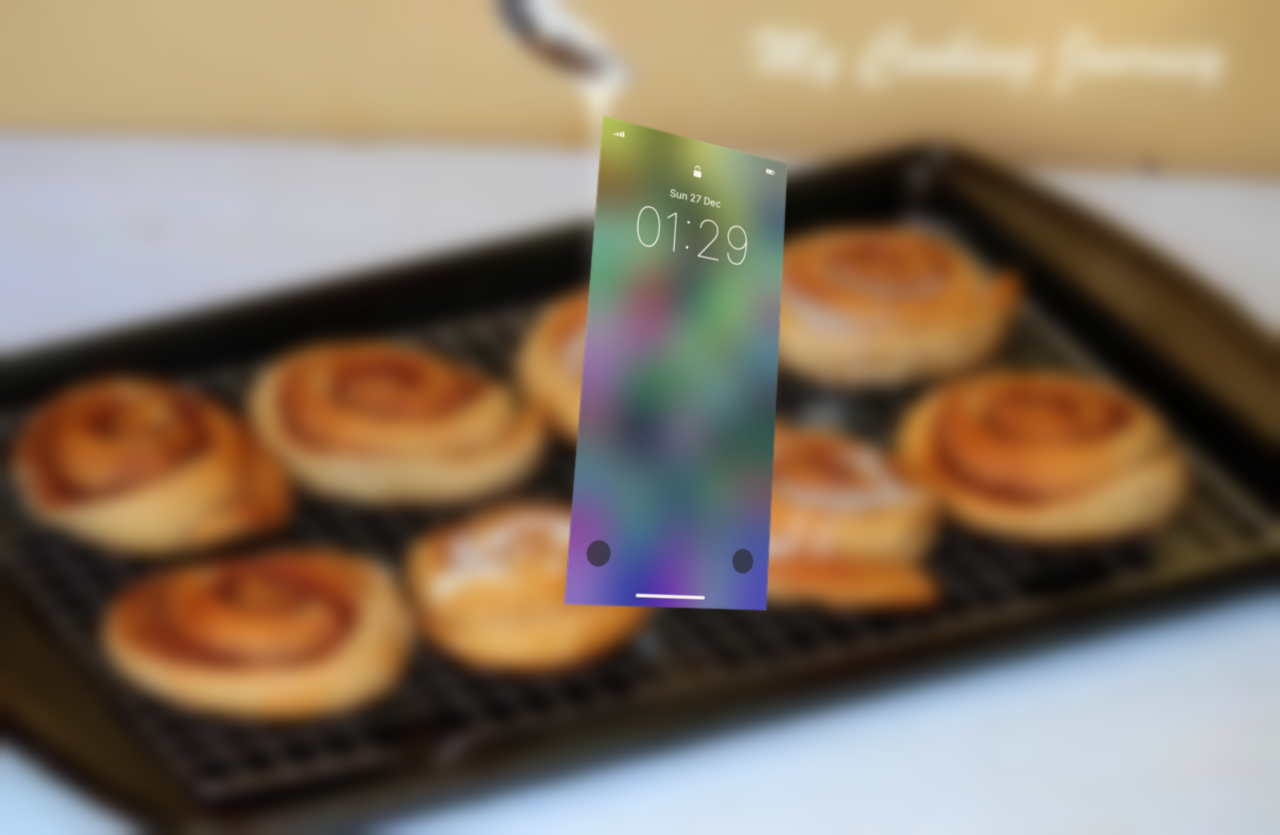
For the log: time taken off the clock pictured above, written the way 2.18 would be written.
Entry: 1.29
